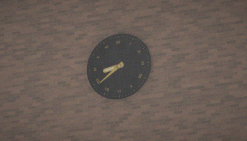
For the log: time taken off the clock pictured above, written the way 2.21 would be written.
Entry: 8.39
